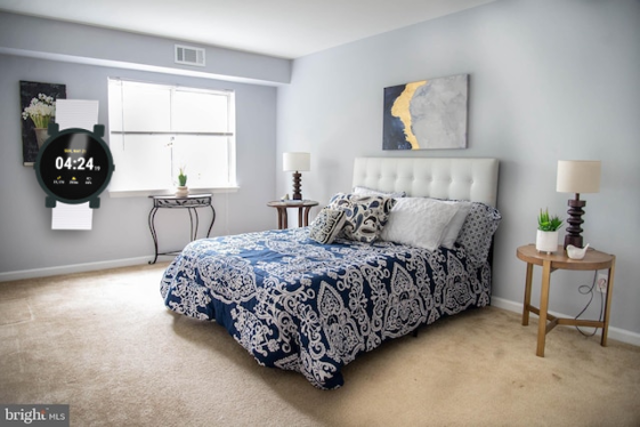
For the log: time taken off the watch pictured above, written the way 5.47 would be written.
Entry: 4.24
